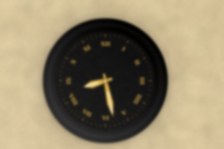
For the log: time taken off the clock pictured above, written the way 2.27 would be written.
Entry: 8.28
